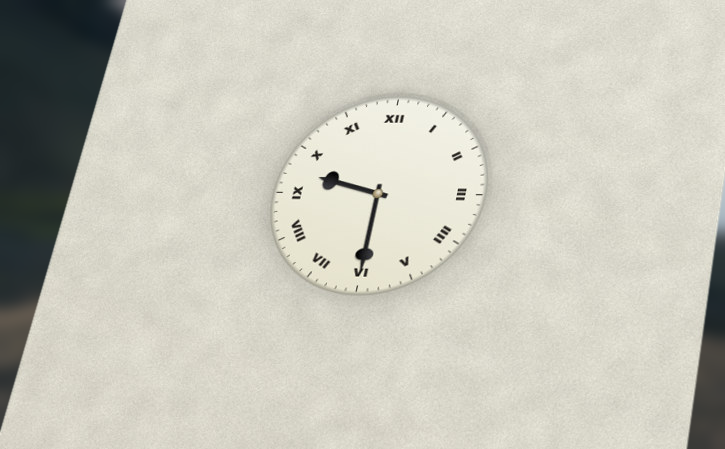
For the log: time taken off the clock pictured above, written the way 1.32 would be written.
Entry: 9.30
